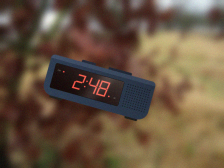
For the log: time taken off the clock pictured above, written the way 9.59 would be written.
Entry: 2.48
